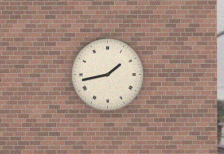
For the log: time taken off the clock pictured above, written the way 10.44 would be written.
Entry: 1.43
